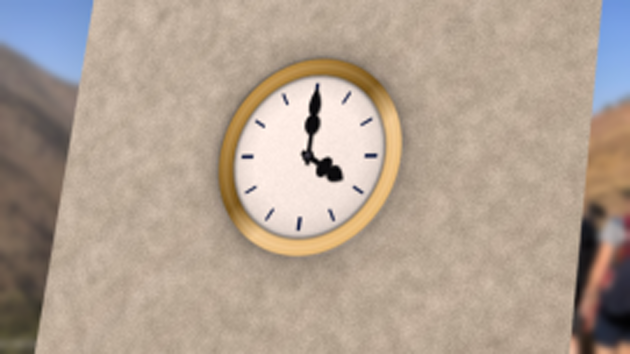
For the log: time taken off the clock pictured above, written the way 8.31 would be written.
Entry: 4.00
